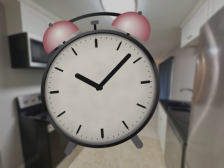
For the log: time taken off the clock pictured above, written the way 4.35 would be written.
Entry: 10.08
